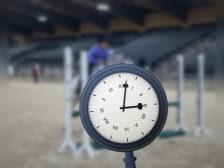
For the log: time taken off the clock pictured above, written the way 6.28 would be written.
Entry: 3.02
